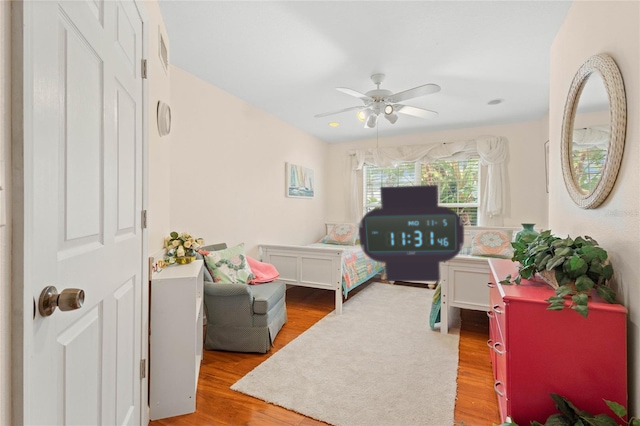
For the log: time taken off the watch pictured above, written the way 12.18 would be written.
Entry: 11.31
